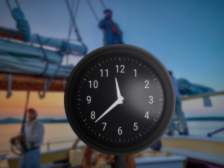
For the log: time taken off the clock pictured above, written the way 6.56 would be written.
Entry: 11.38
